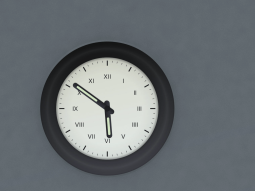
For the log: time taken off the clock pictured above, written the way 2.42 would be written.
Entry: 5.51
